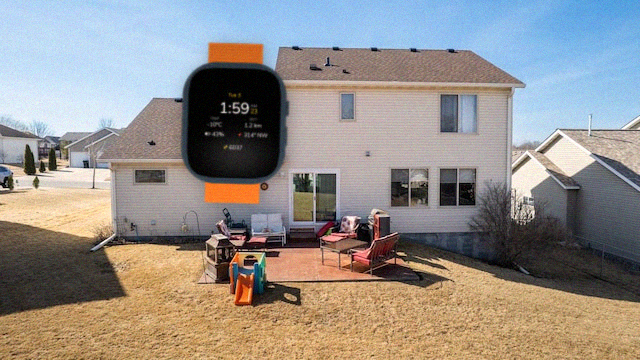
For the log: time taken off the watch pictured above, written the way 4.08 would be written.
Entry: 1.59
